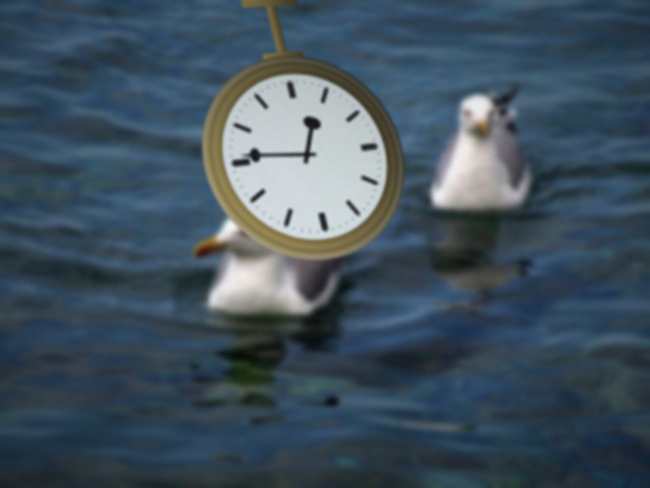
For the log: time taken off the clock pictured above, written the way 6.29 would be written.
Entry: 12.46
